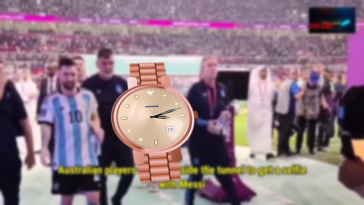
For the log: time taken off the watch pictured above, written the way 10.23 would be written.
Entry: 3.12
